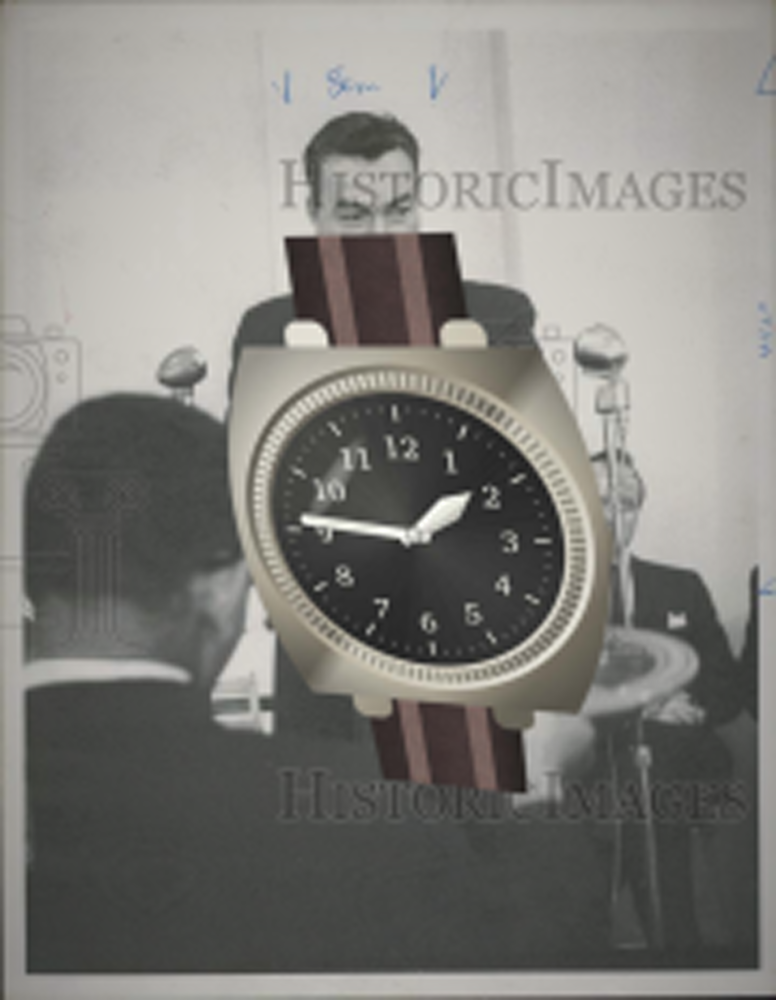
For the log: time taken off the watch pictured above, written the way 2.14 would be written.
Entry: 1.46
